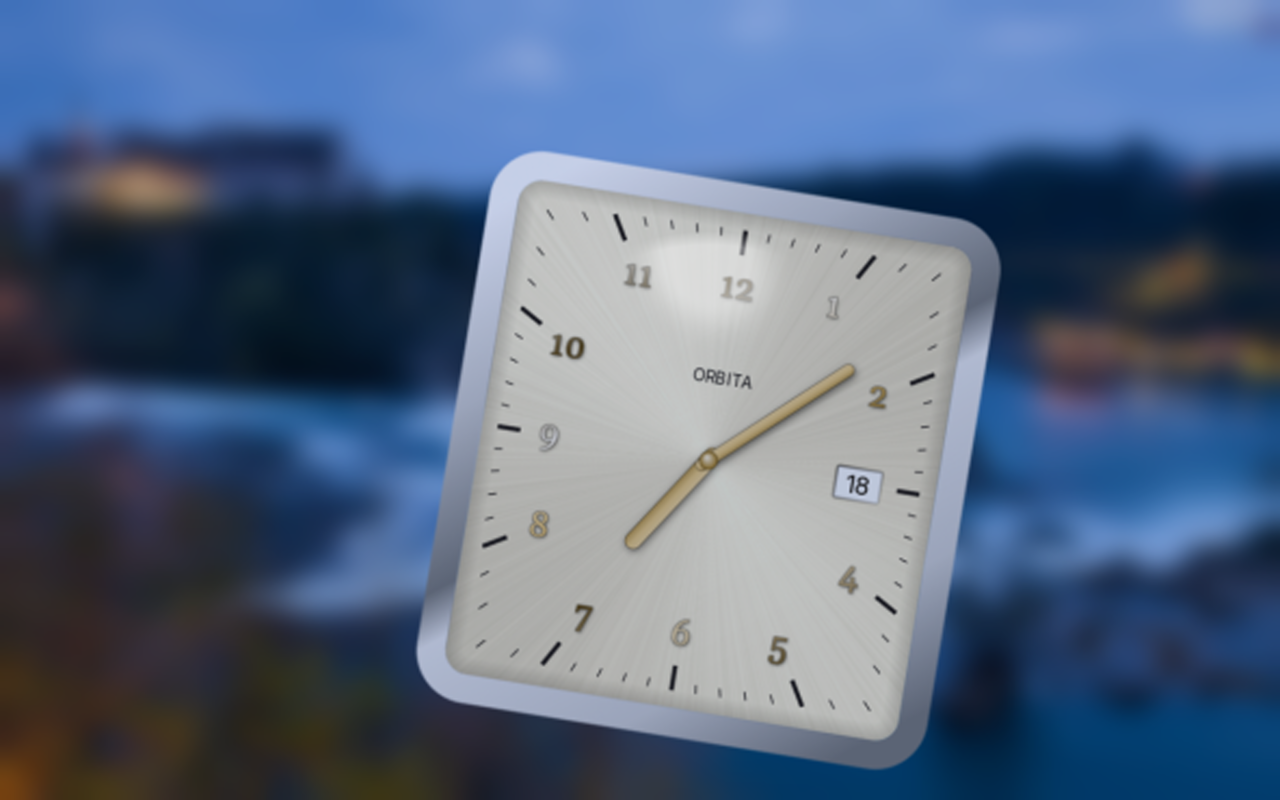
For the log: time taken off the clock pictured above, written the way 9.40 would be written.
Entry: 7.08
